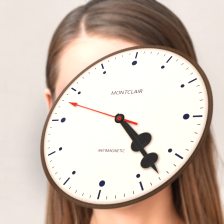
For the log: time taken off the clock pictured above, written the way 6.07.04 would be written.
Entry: 4.22.48
